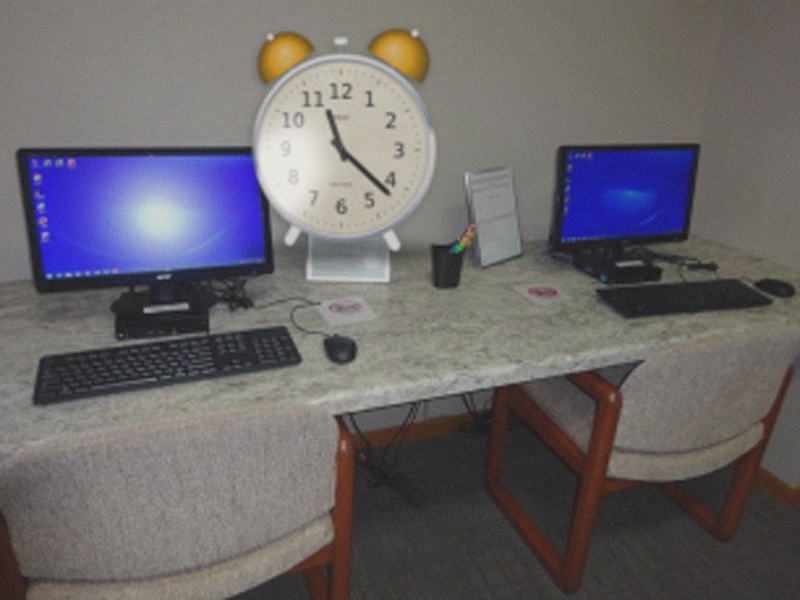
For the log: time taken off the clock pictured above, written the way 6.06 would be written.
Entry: 11.22
